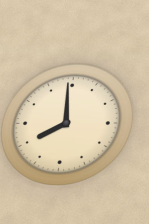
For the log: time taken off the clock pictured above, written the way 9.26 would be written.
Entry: 7.59
